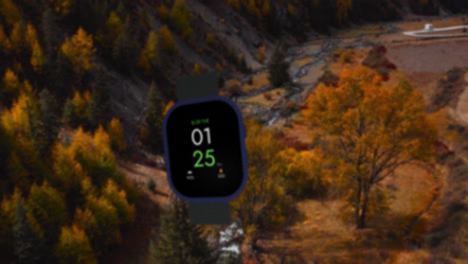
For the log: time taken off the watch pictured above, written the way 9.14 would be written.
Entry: 1.25
